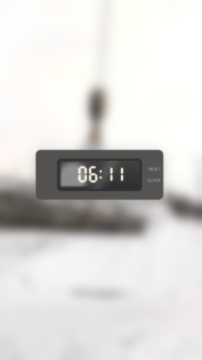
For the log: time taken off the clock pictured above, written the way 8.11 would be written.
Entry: 6.11
